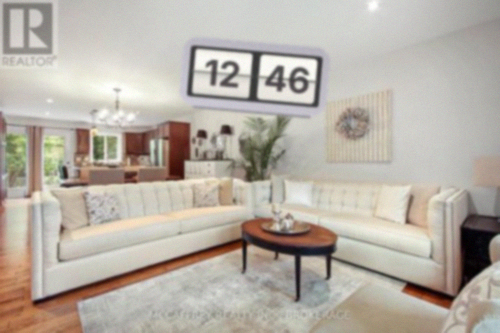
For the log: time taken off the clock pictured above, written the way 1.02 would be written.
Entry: 12.46
